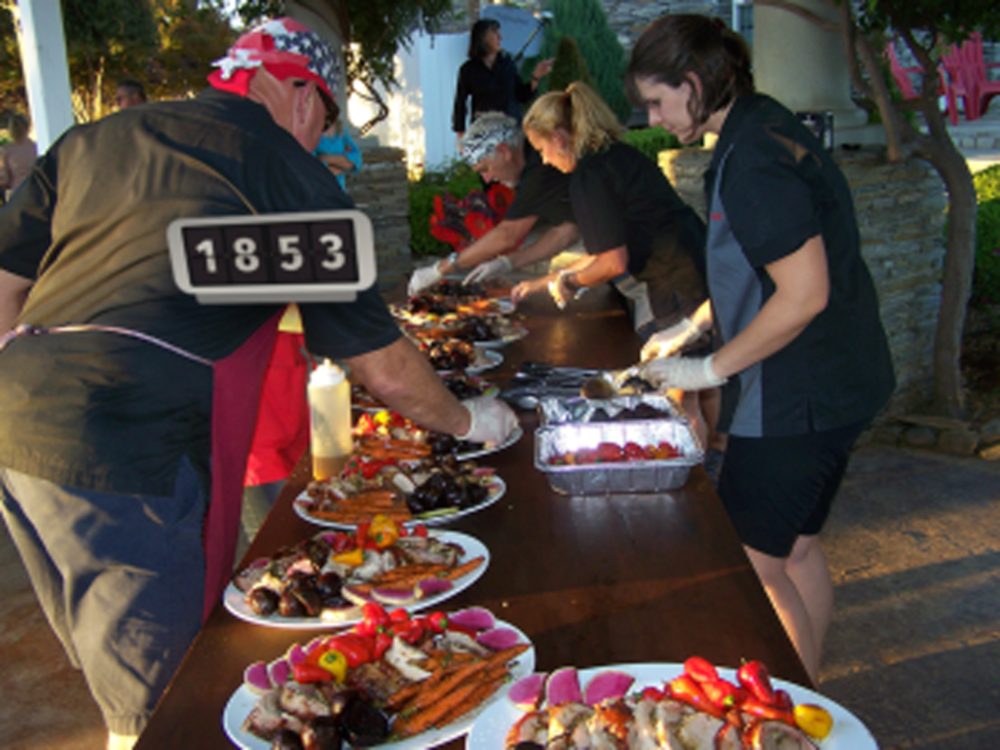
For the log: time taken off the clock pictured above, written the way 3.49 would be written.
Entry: 18.53
